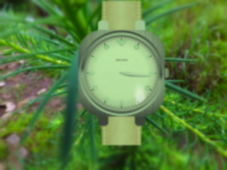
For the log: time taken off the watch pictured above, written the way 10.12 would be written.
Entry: 3.16
